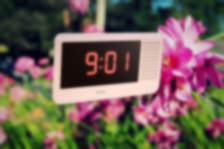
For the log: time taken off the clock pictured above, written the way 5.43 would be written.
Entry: 9.01
